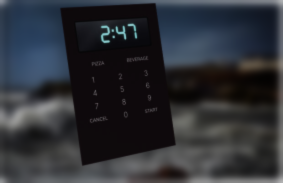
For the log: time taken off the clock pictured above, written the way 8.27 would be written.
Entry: 2.47
